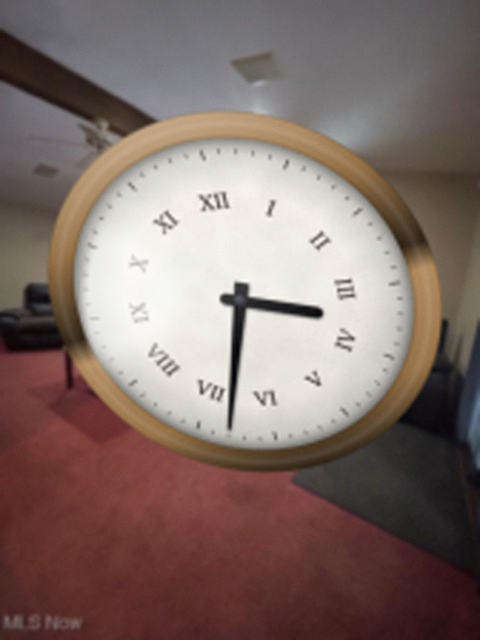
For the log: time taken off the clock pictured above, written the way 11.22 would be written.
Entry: 3.33
